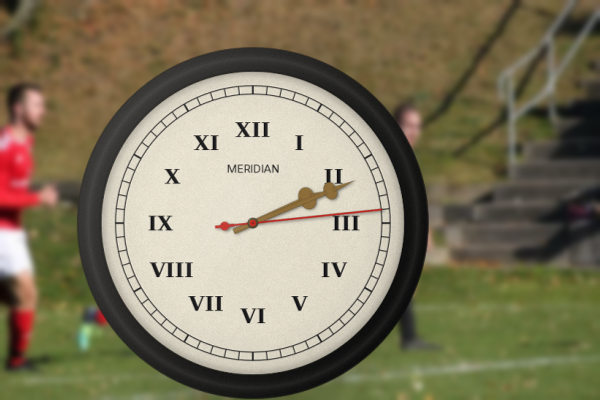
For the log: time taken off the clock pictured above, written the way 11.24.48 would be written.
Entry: 2.11.14
